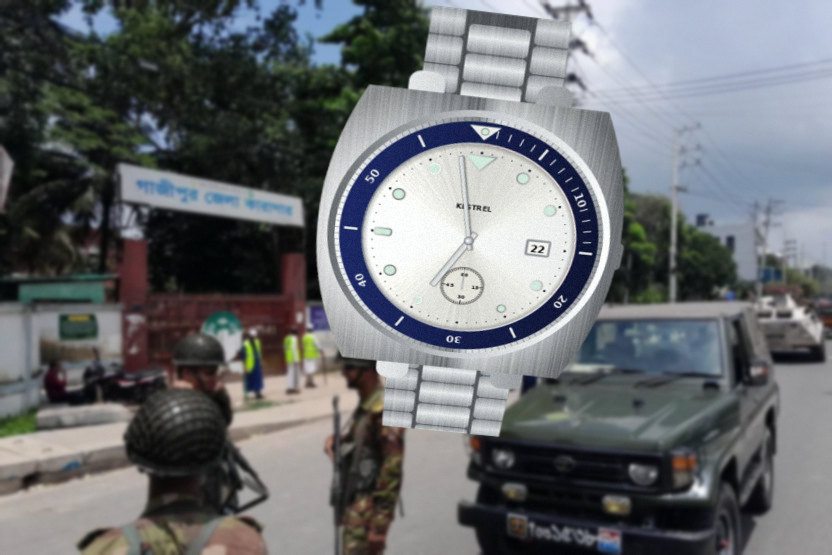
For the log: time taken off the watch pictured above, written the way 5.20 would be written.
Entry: 6.58
